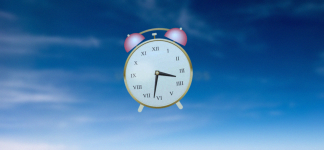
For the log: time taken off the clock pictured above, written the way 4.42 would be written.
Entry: 3.32
